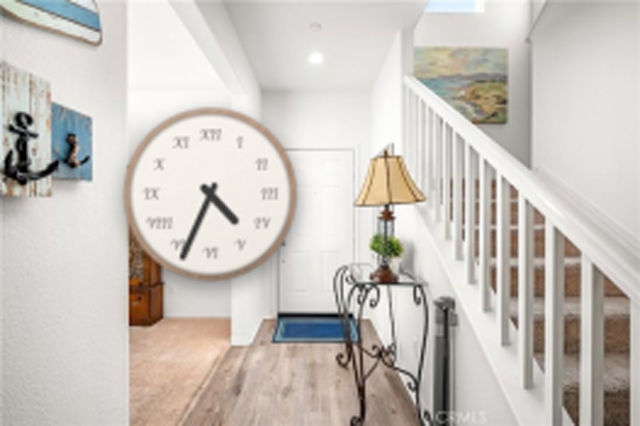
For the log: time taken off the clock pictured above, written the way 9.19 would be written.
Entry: 4.34
